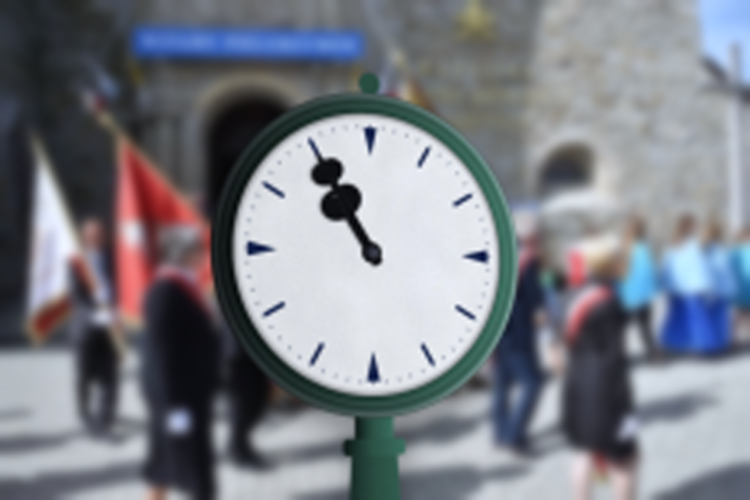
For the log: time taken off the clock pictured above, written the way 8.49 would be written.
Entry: 10.55
